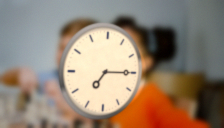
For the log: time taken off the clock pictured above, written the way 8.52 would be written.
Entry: 7.15
